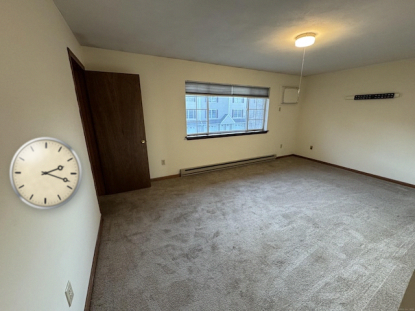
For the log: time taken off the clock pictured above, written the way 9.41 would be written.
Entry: 2.18
